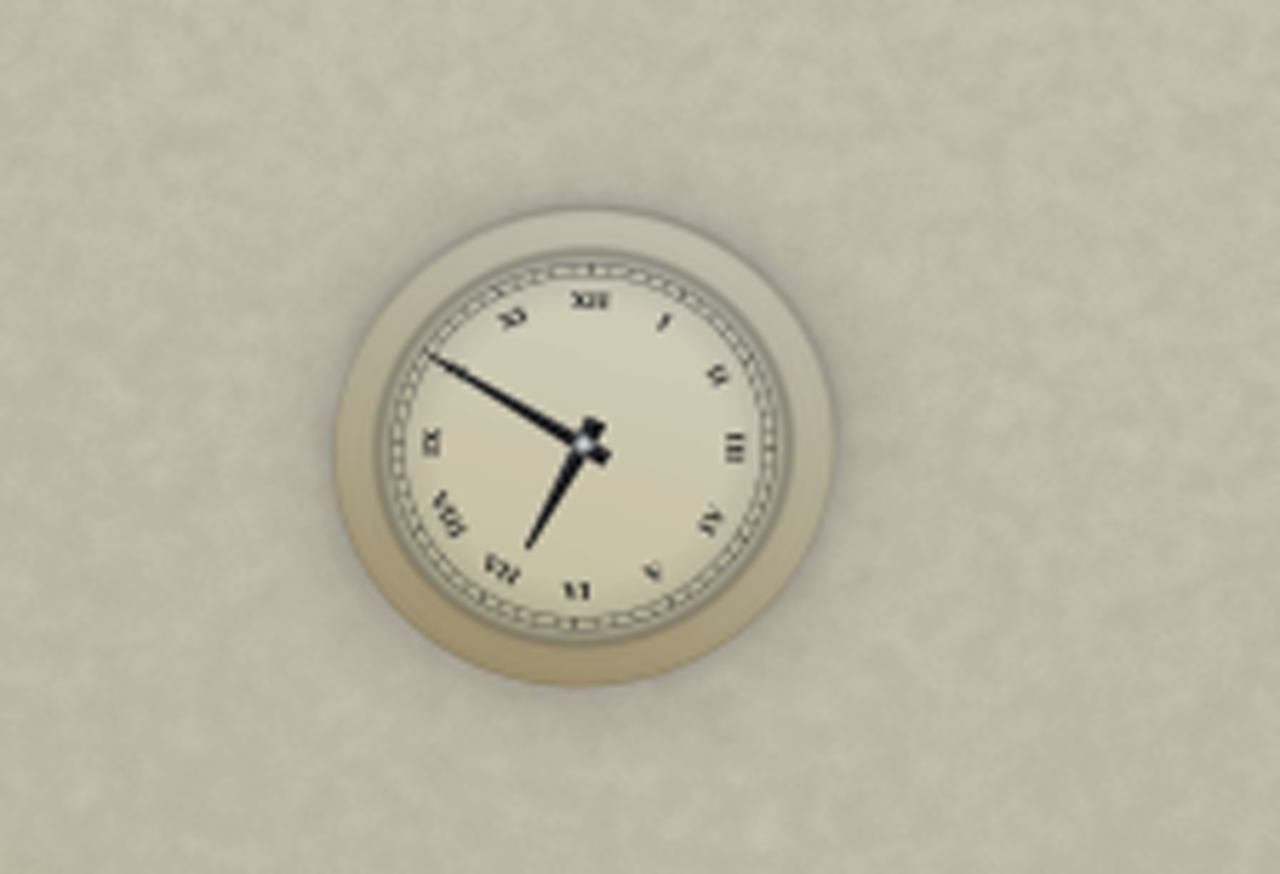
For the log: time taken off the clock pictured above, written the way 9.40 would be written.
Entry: 6.50
